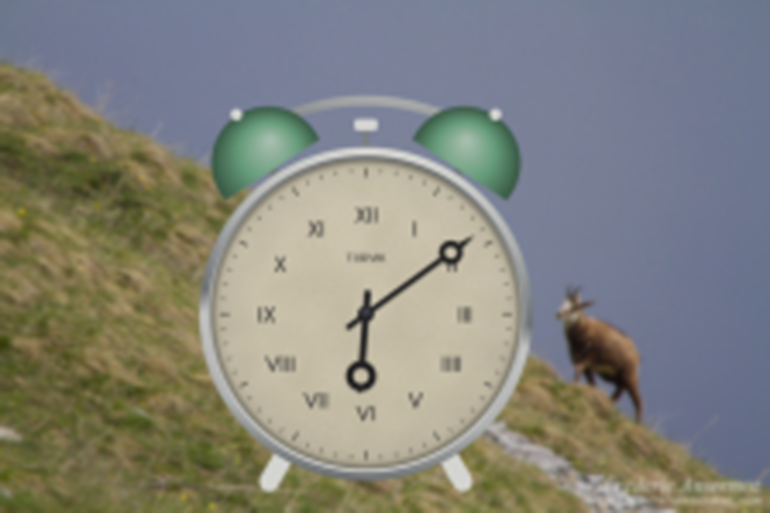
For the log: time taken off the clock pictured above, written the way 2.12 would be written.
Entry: 6.09
